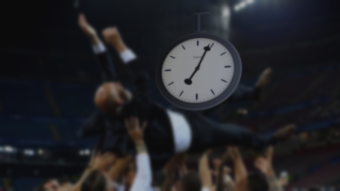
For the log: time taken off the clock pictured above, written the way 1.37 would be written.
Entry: 7.04
